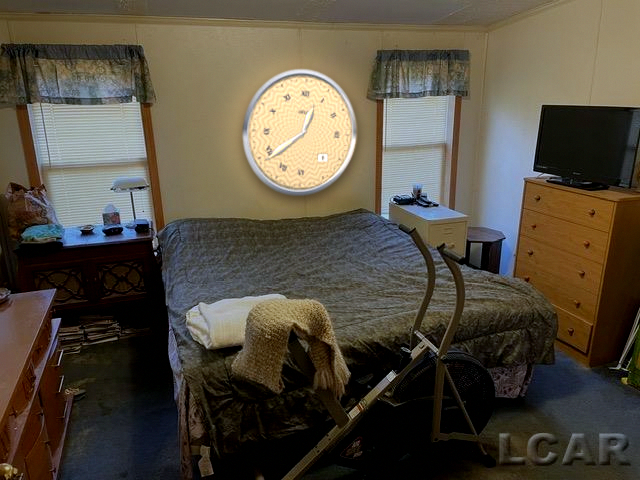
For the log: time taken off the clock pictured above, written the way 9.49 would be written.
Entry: 12.39
